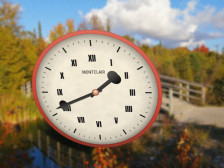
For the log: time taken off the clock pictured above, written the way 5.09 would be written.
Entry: 1.41
